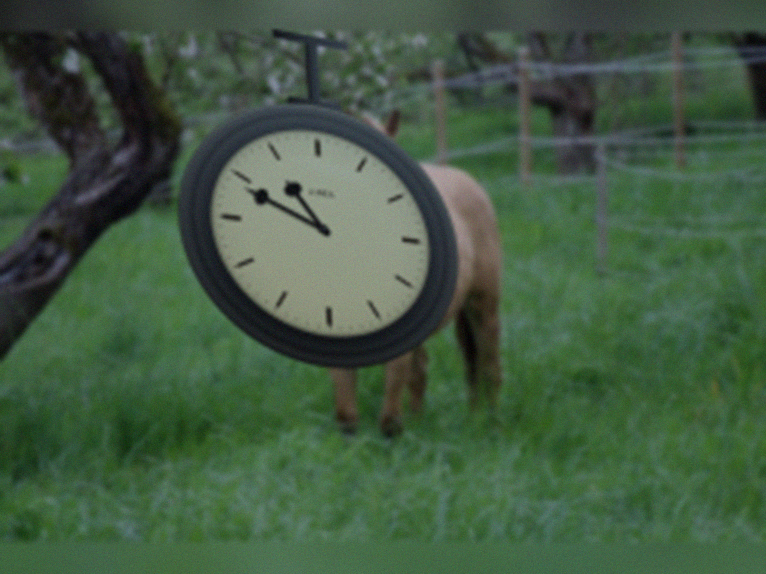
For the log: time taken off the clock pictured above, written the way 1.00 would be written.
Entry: 10.49
